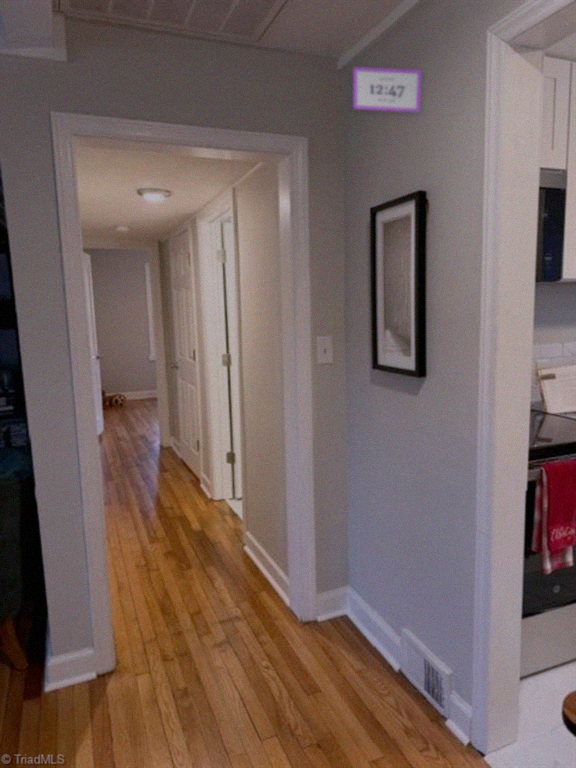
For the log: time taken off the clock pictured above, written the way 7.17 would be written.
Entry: 12.47
